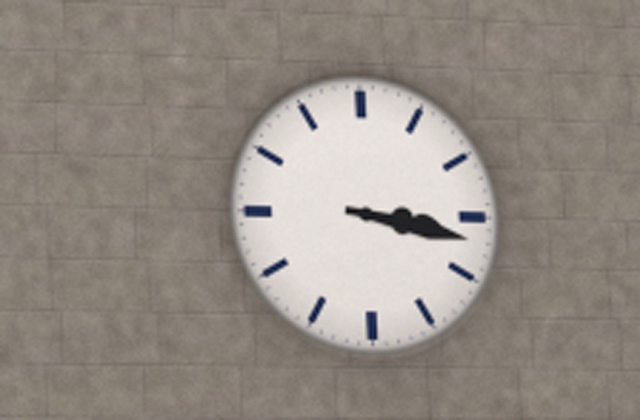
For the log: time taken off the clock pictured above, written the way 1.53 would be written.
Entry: 3.17
